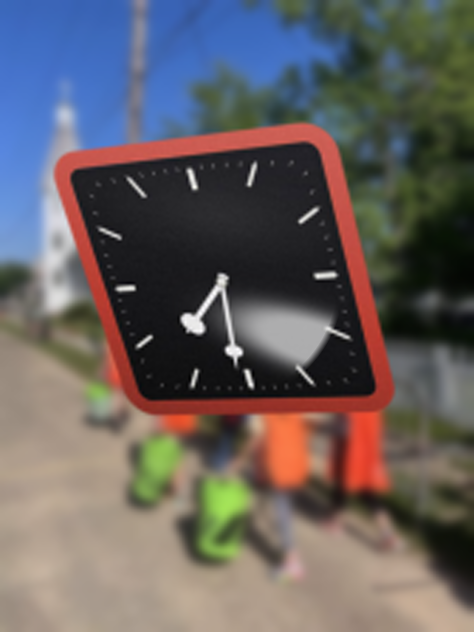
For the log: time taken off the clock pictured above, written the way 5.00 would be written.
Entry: 7.31
